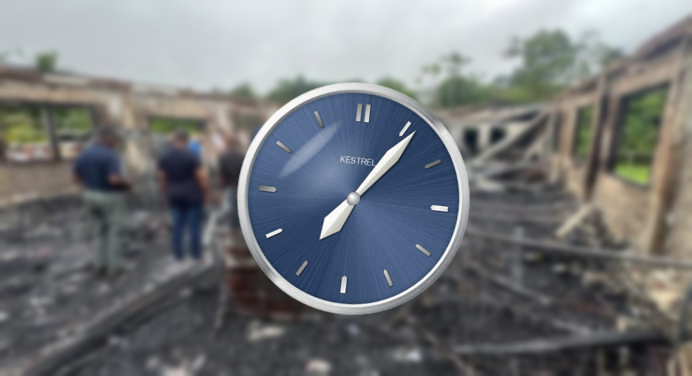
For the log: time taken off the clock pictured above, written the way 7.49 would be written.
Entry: 7.06
